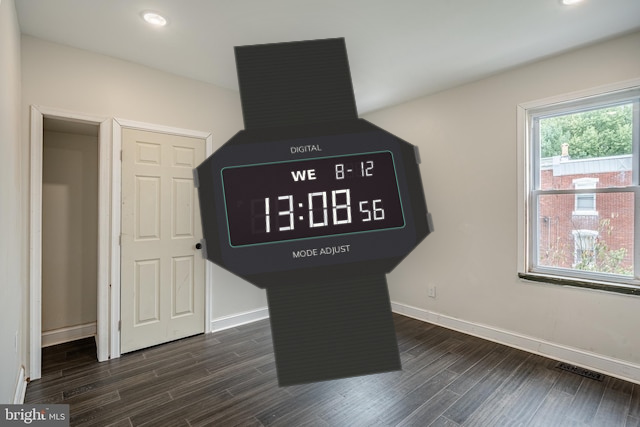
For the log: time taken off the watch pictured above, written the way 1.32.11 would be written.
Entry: 13.08.56
